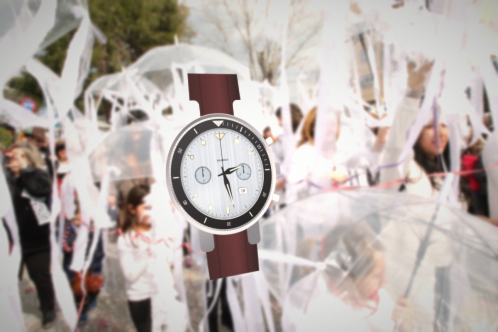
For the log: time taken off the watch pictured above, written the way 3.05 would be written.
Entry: 2.28
